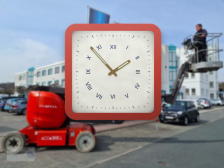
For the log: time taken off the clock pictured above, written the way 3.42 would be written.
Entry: 1.53
